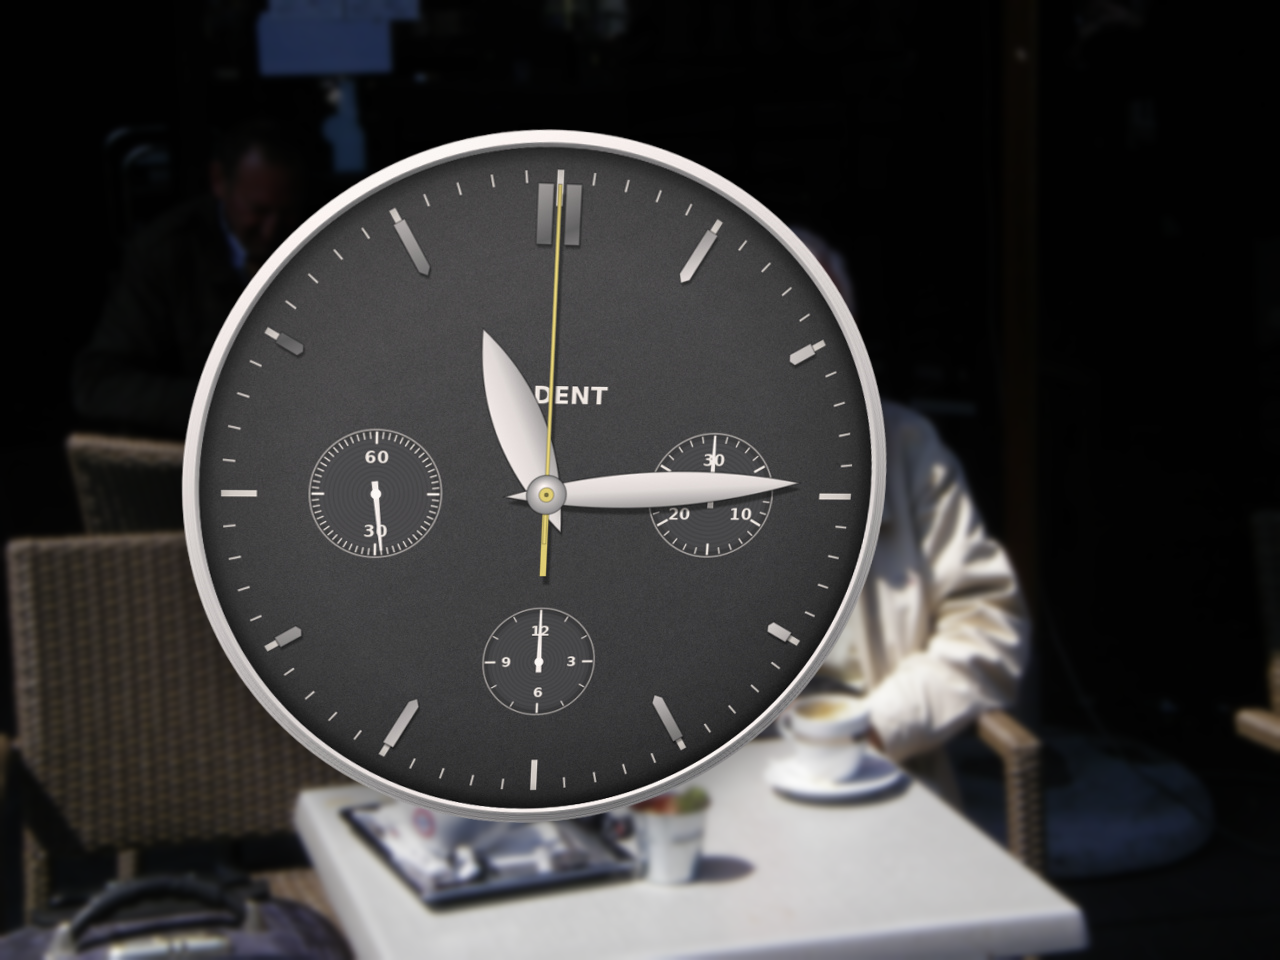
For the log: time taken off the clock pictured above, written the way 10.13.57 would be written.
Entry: 11.14.29
